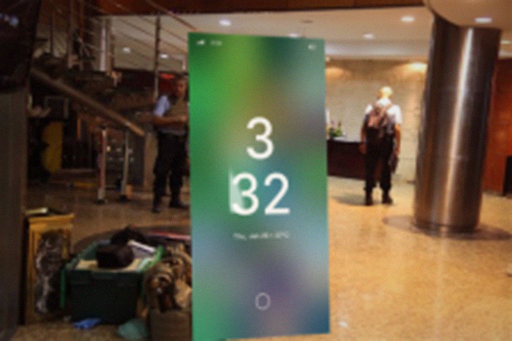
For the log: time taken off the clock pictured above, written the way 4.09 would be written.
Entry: 3.32
